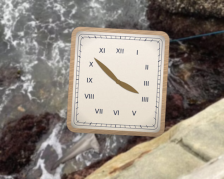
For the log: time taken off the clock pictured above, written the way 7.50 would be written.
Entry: 3.52
